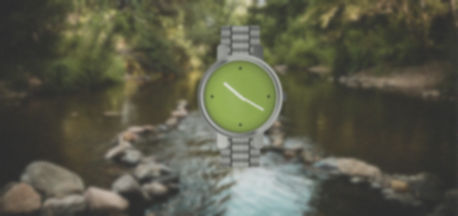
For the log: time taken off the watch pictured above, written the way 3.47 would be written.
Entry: 10.20
